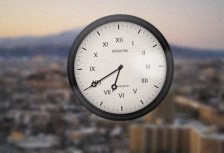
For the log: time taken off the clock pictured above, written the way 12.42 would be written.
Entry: 6.40
